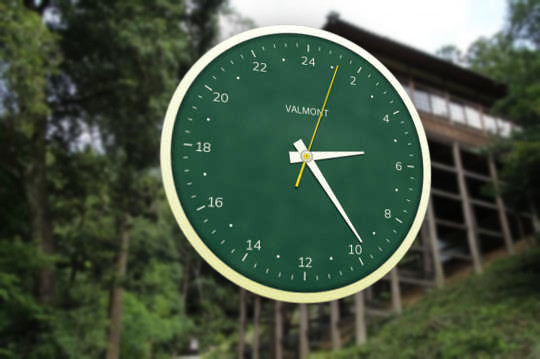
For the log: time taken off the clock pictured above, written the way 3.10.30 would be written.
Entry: 5.24.03
